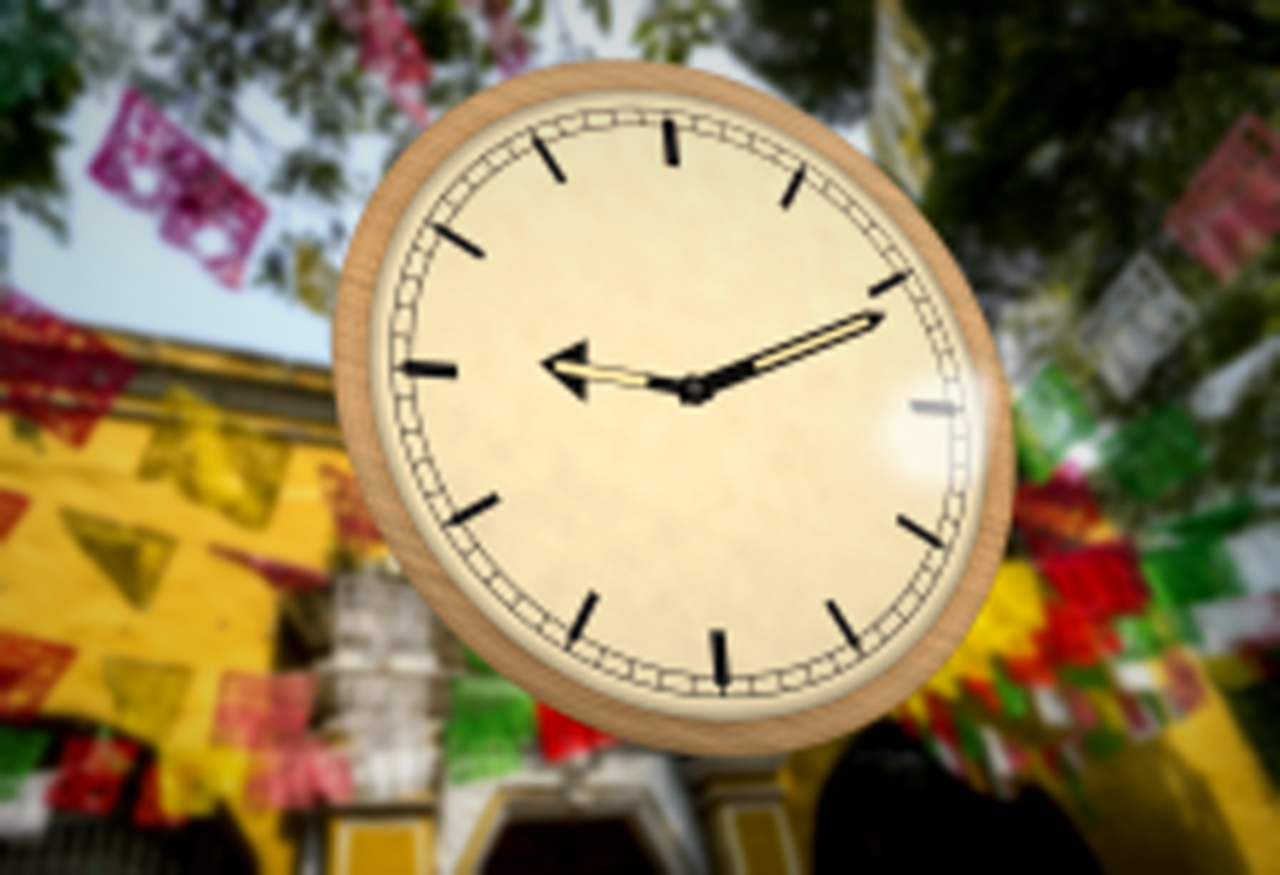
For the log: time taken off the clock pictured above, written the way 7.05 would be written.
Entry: 9.11
